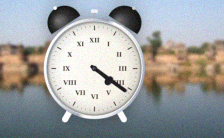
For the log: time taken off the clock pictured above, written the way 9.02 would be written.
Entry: 4.21
